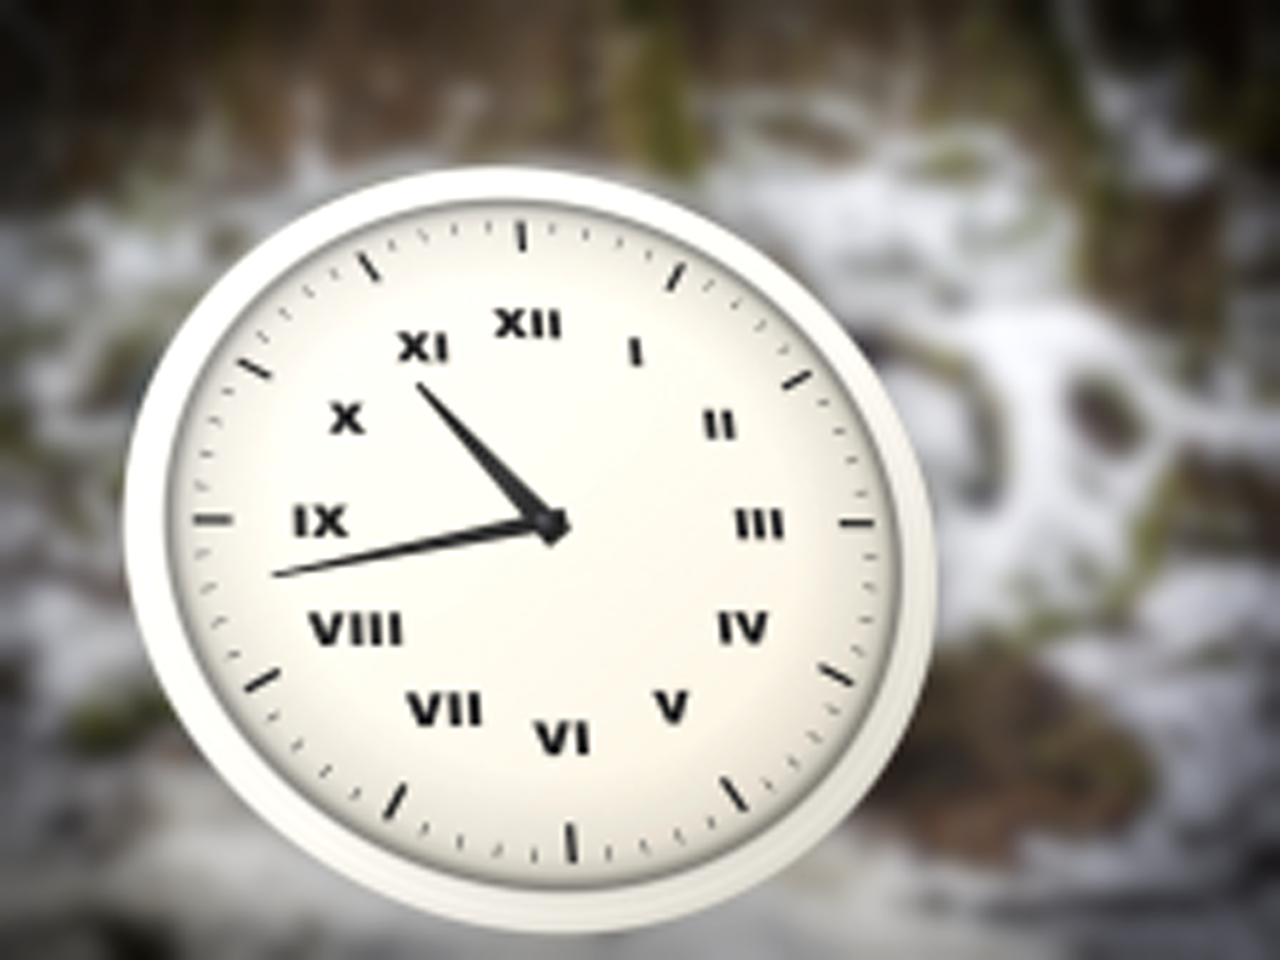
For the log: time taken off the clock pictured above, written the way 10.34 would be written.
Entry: 10.43
